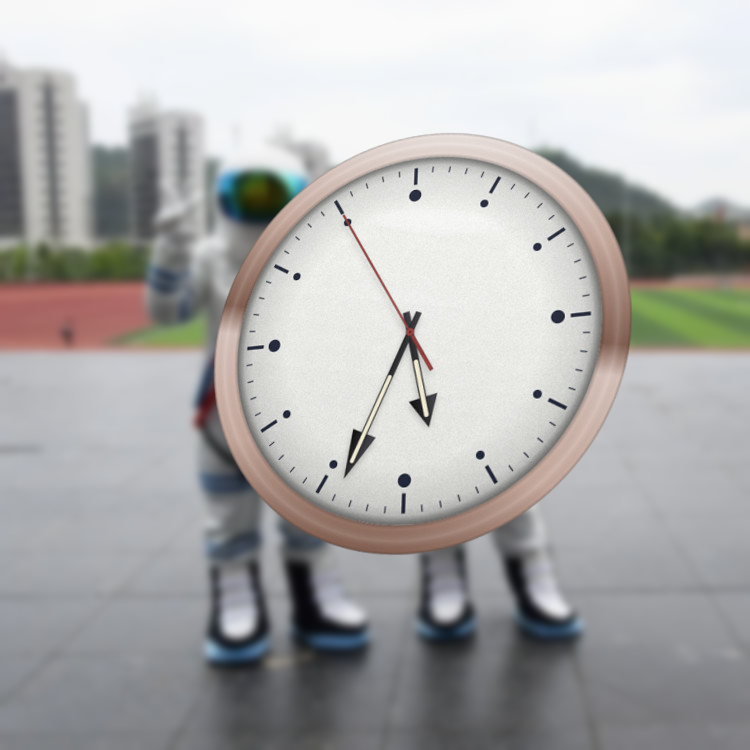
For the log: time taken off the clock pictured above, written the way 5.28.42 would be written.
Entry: 5.33.55
